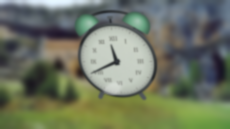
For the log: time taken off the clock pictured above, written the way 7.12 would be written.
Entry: 11.41
